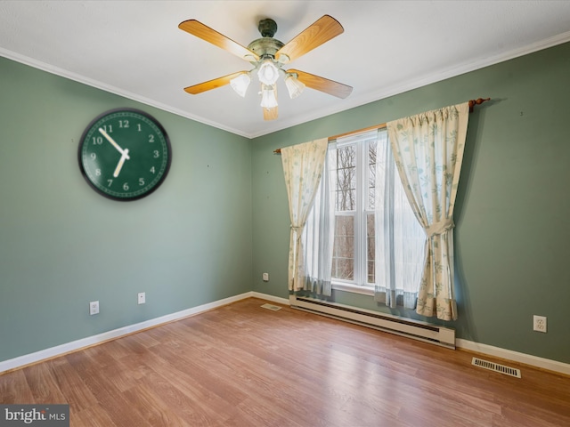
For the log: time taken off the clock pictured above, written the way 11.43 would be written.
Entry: 6.53
